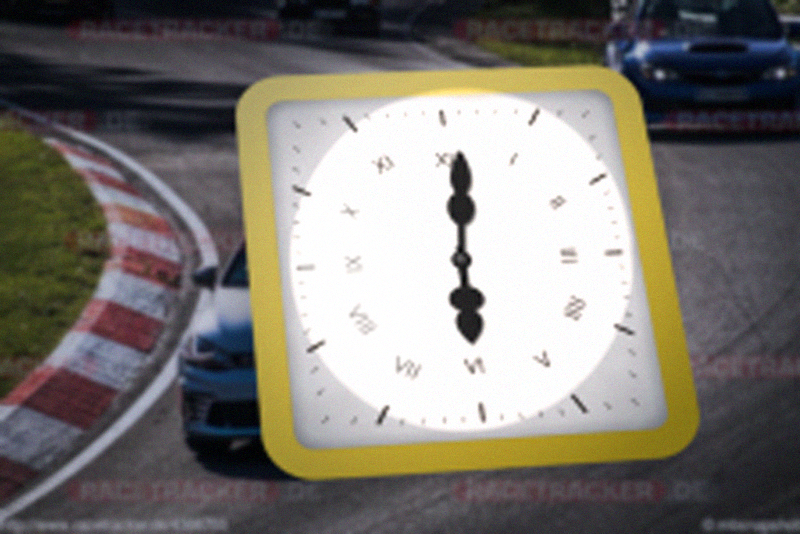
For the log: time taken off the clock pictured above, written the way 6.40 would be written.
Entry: 6.01
